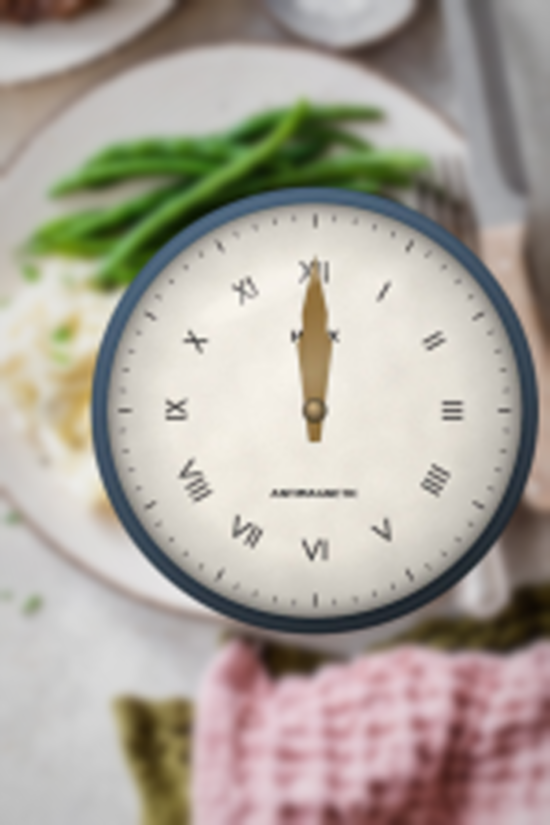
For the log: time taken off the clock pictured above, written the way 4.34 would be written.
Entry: 12.00
